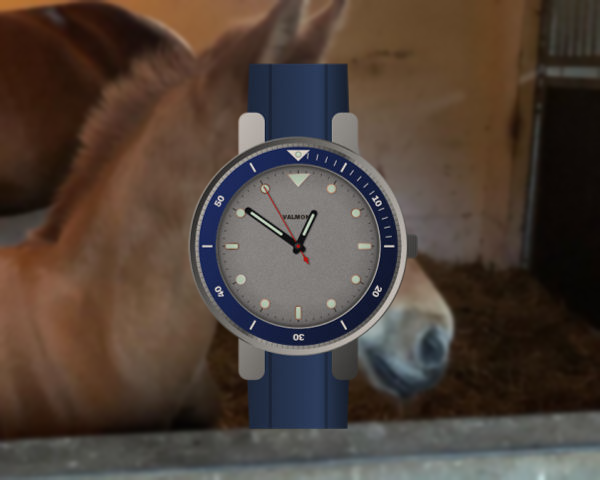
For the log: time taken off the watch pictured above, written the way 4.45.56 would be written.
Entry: 12.50.55
